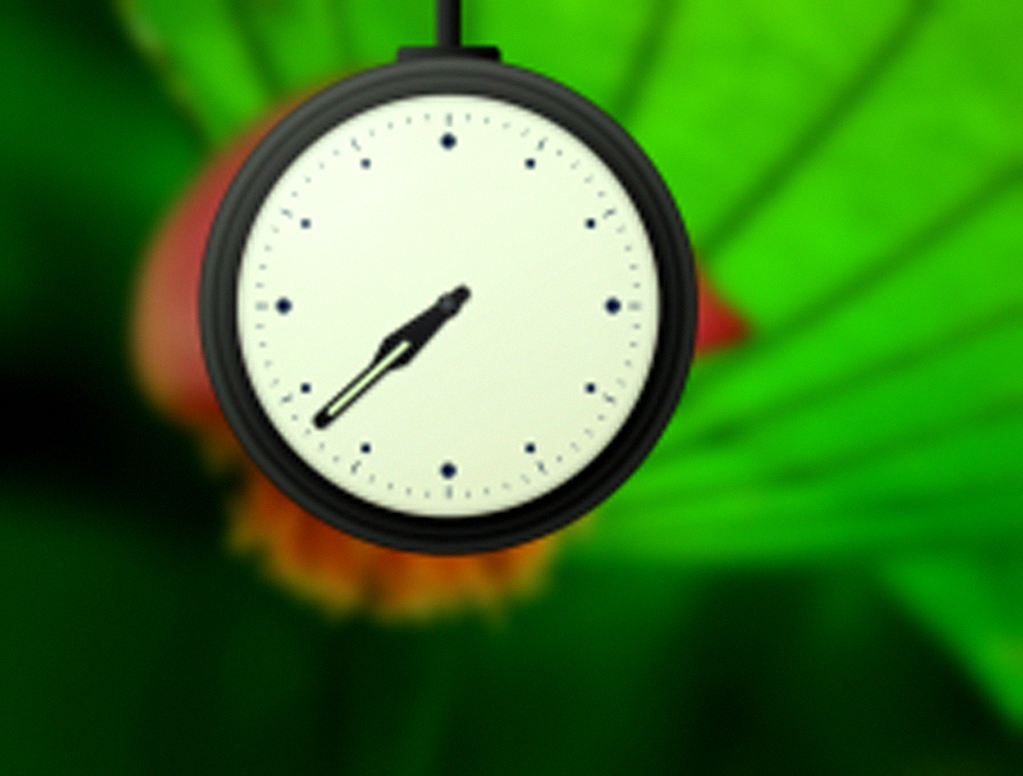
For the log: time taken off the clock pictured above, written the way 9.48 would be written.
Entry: 7.38
